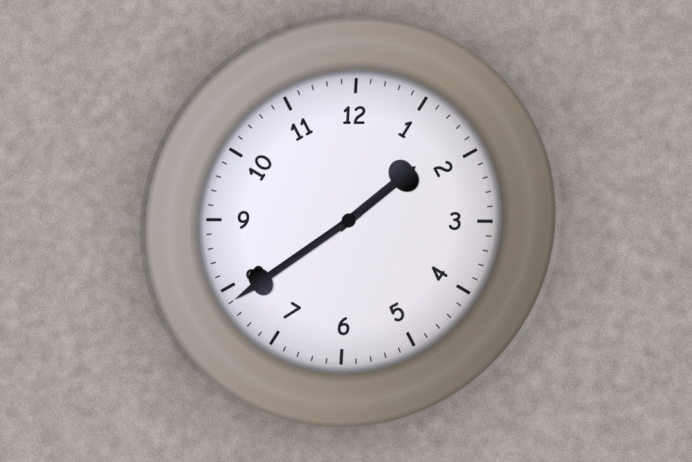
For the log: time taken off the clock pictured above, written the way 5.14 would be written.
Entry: 1.39
